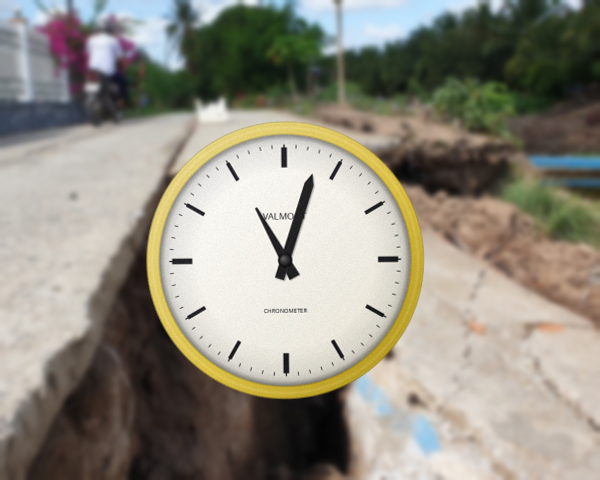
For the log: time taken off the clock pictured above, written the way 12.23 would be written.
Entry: 11.03
